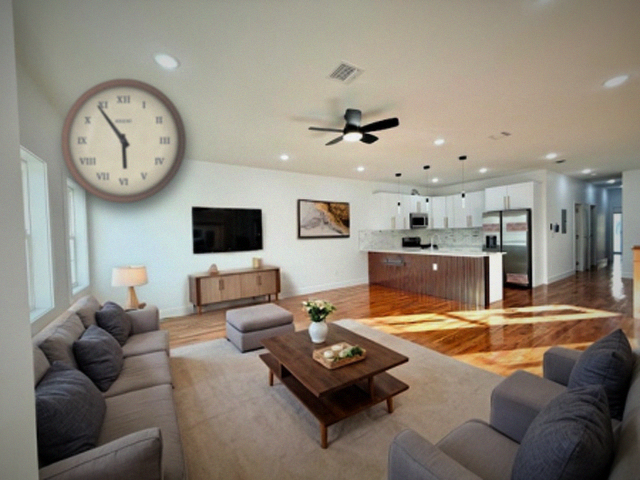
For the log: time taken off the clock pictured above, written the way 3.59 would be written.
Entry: 5.54
